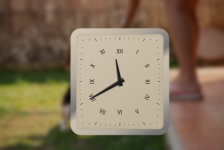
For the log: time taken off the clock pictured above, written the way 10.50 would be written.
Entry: 11.40
